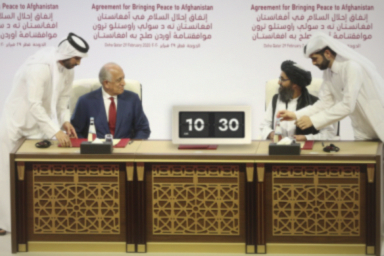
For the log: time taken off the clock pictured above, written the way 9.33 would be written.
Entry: 10.30
